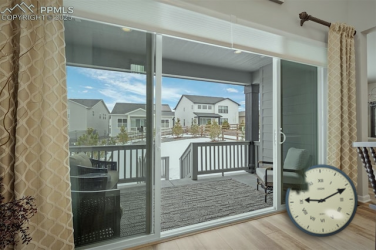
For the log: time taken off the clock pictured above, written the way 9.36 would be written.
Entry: 9.11
